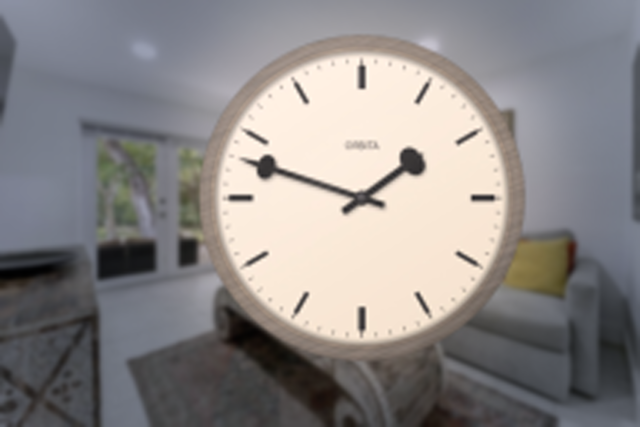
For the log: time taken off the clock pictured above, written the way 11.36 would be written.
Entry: 1.48
